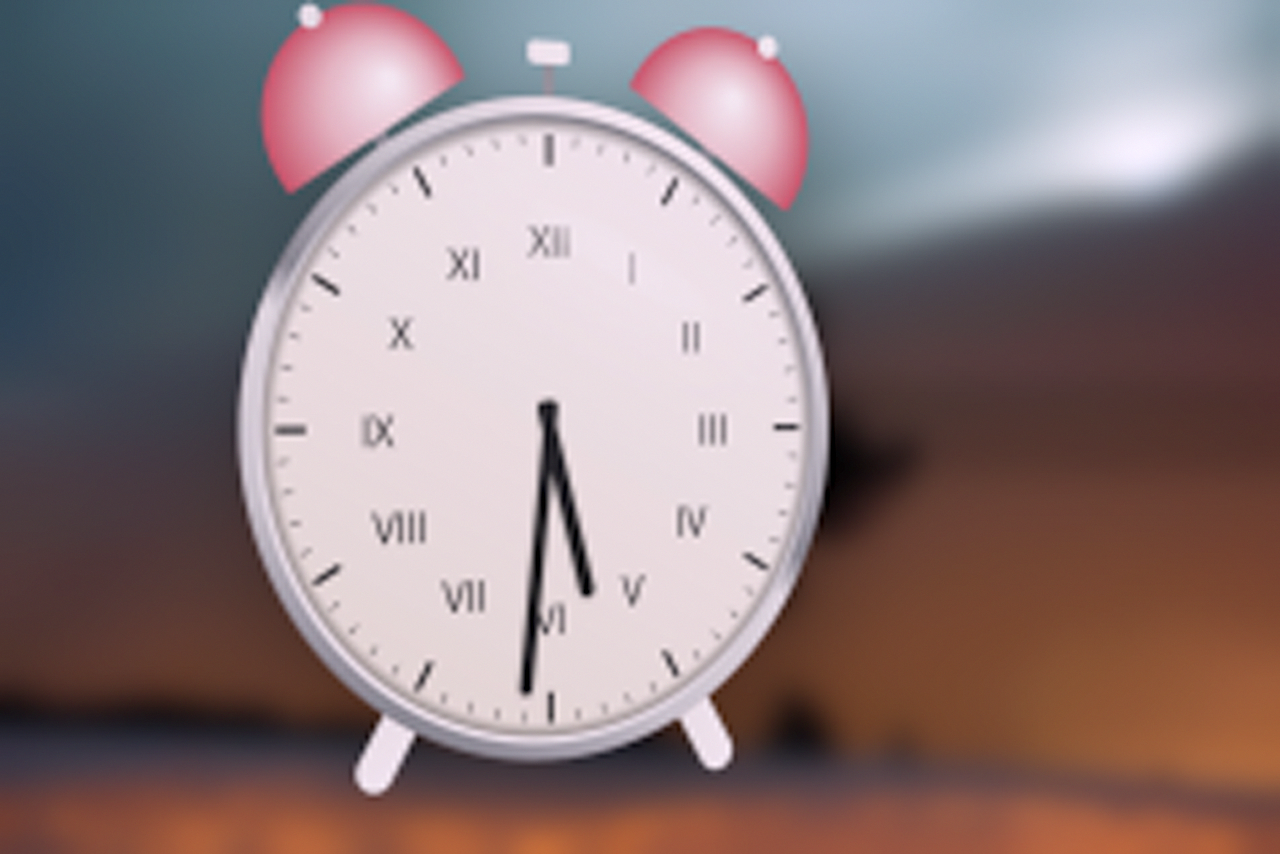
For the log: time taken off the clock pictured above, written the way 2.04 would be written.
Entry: 5.31
